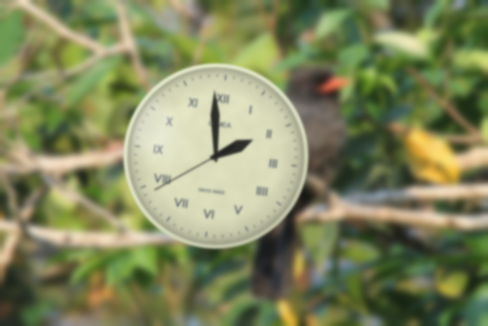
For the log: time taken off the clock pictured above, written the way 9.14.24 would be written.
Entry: 1.58.39
